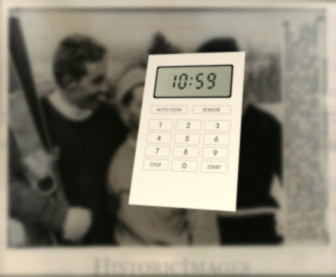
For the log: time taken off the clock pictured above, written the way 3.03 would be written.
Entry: 10.59
